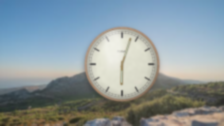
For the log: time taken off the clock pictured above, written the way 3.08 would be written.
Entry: 6.03
